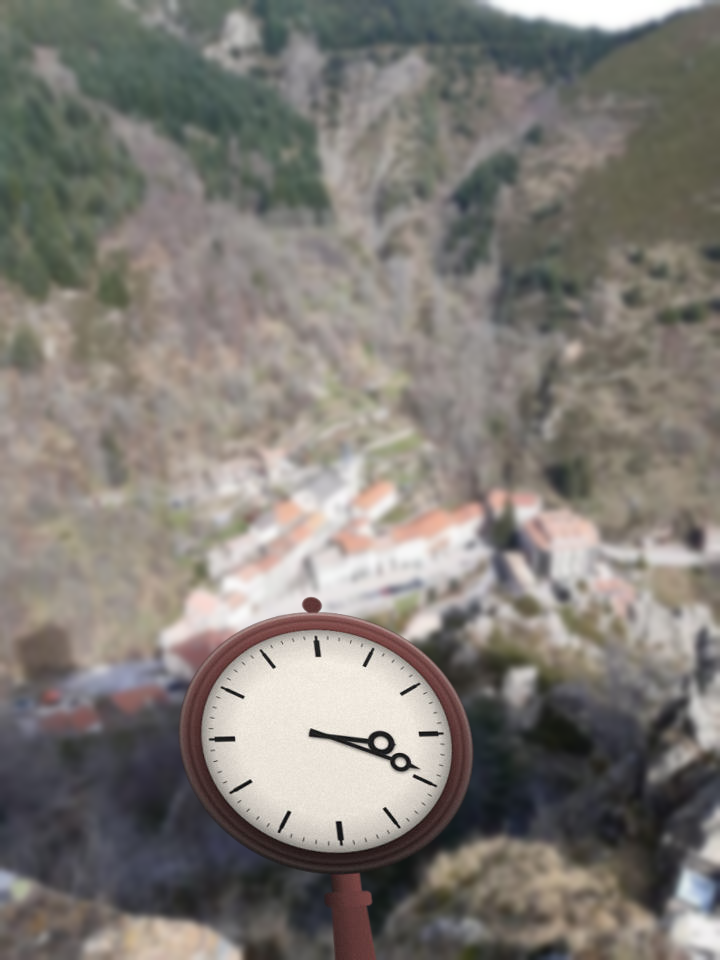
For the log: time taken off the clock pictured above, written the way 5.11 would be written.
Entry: 3.19
